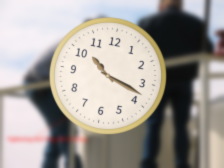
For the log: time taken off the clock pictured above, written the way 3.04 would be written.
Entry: 10.18
